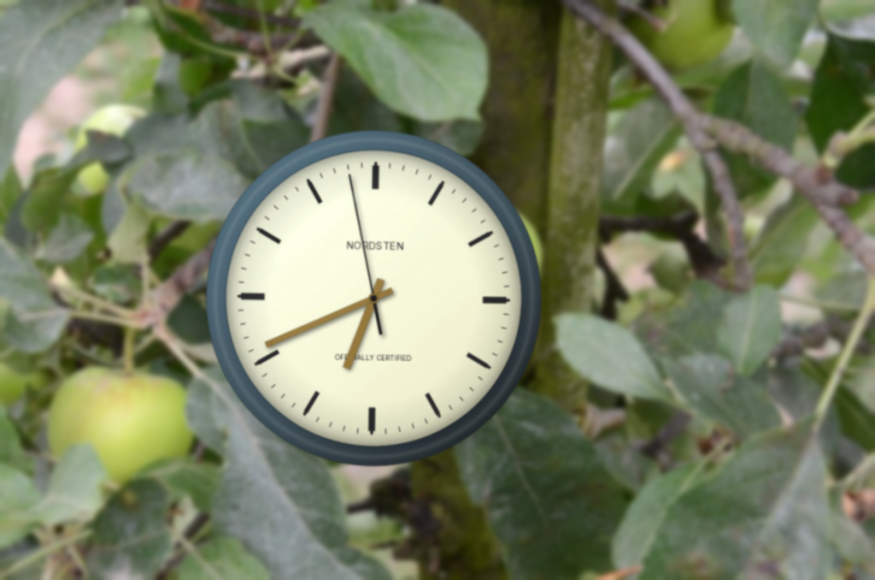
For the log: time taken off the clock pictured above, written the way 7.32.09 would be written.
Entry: 6.40.58
